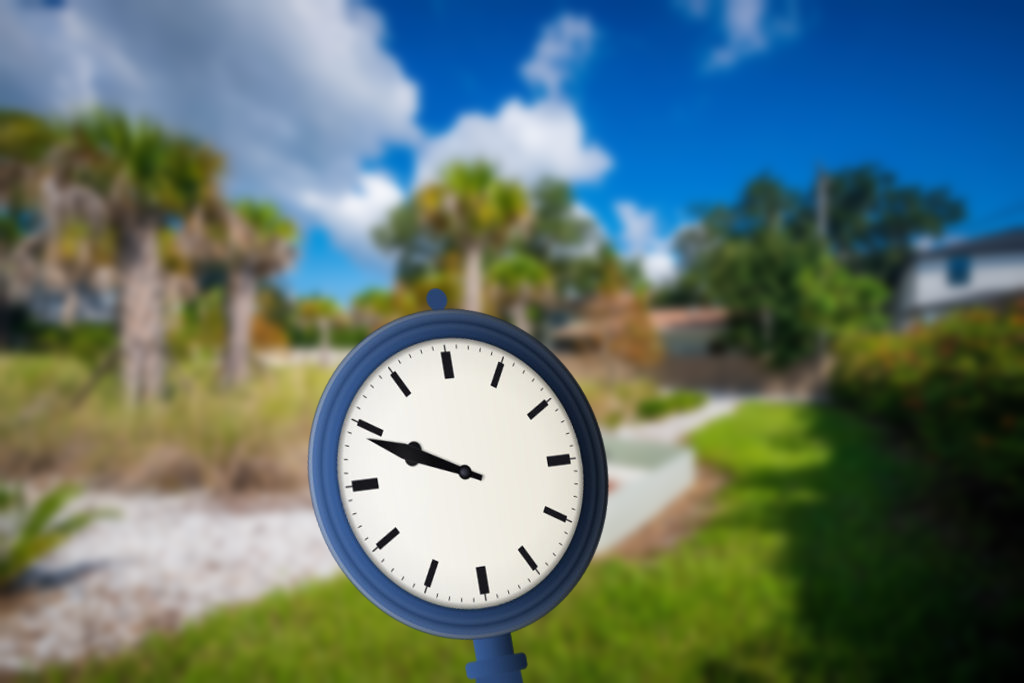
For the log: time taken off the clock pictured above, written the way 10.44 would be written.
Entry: 9.49
